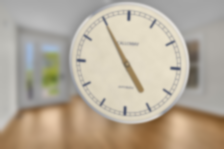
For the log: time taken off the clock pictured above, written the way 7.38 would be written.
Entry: 4.55
